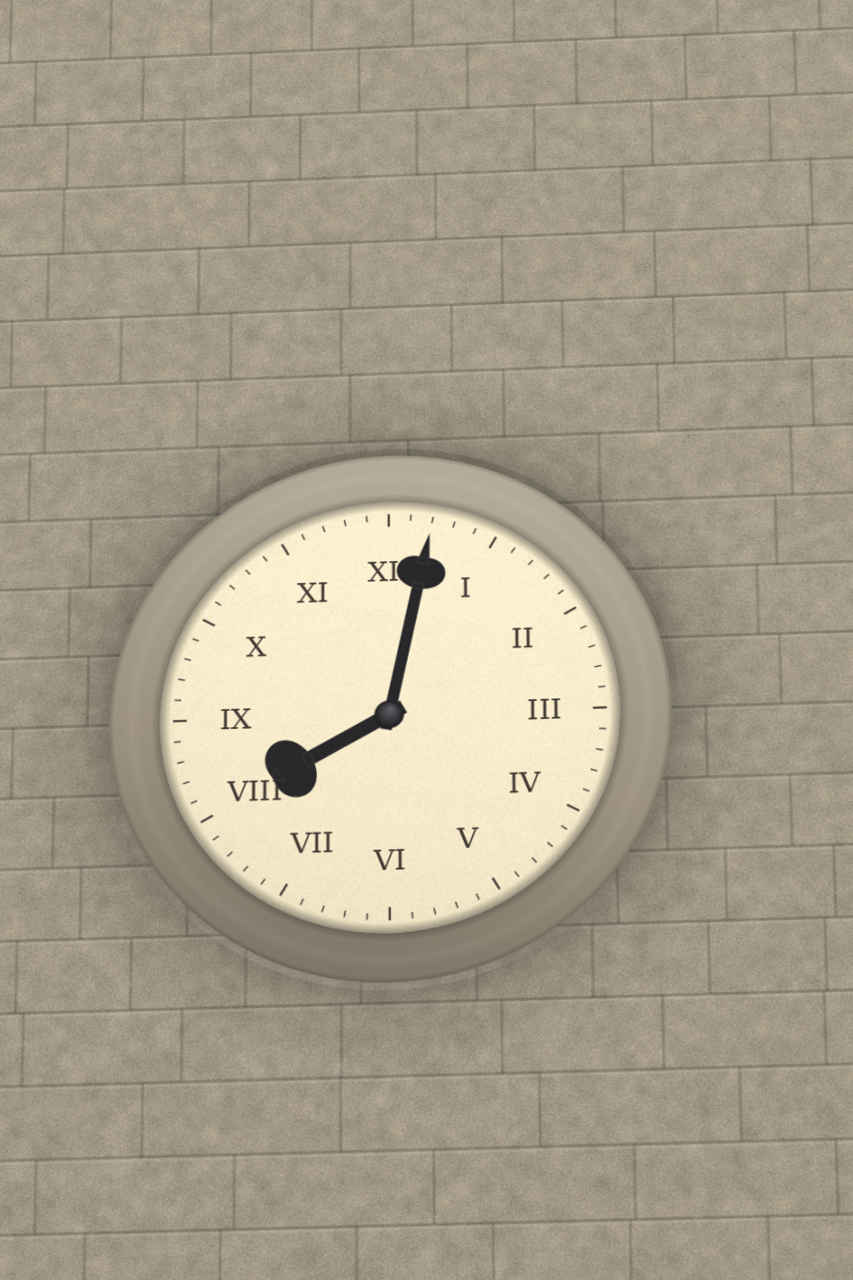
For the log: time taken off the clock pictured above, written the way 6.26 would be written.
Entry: 8.02
